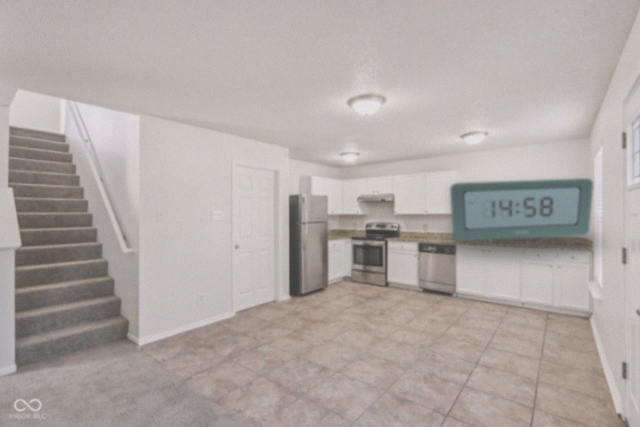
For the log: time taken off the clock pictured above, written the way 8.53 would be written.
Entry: 14.58
